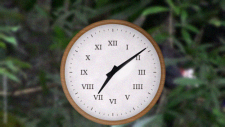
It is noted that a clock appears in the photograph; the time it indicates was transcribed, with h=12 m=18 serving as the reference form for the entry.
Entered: h=7 m=9
